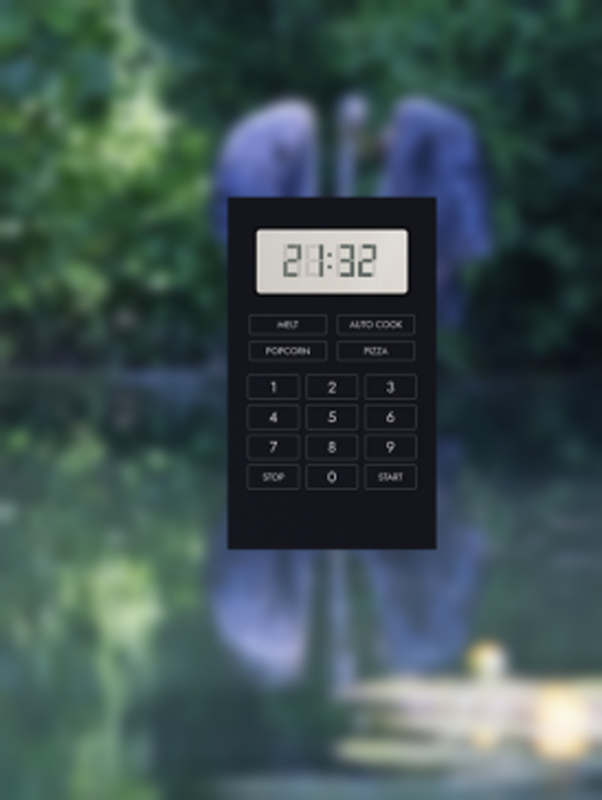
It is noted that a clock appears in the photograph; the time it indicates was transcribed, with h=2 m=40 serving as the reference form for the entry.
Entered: h=21 m=32
